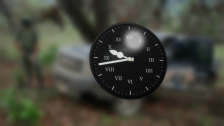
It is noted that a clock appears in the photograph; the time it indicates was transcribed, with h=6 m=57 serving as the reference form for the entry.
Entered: h=9 m=43
